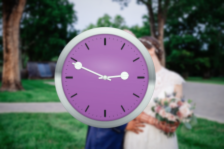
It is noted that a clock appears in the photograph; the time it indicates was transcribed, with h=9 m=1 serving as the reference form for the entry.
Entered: h=2 m=49
